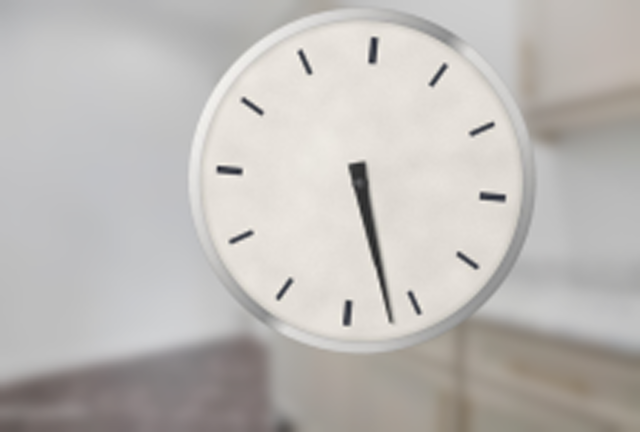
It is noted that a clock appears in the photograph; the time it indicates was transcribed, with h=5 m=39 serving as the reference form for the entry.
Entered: h=5 m=27
